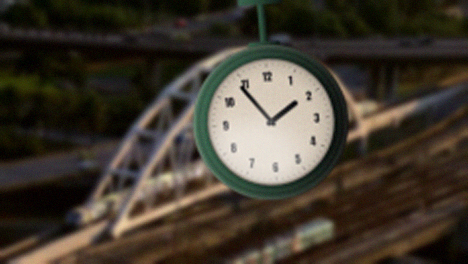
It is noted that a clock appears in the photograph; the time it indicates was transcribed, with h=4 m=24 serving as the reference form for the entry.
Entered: h=1 m=54
